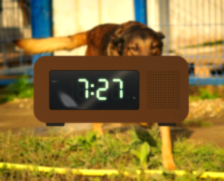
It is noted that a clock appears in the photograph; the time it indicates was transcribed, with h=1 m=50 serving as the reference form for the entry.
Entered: h=7 m=27
